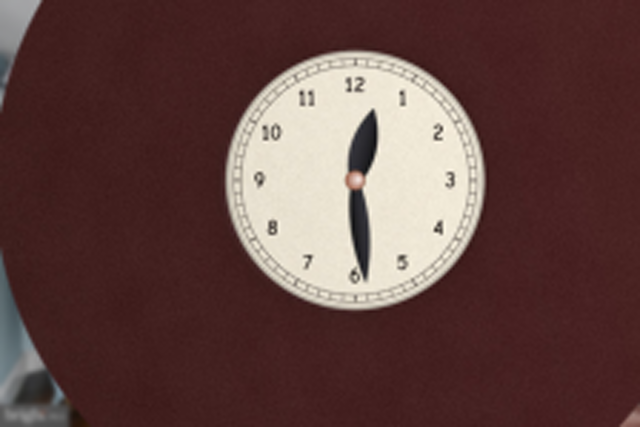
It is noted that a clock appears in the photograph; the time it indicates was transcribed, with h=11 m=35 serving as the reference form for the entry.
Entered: h=12 m=29
